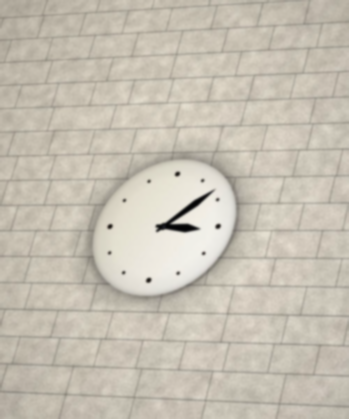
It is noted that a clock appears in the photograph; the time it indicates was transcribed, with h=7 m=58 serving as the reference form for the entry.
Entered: h=3 m=8
